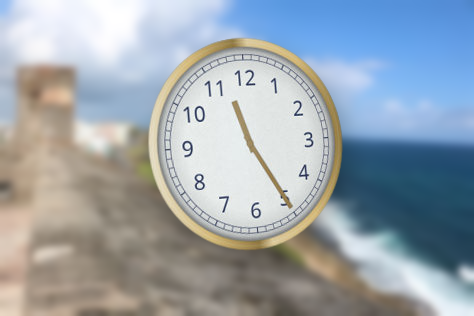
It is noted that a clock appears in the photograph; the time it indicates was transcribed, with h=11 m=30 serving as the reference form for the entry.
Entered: h=11 m=25
